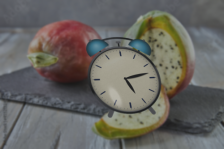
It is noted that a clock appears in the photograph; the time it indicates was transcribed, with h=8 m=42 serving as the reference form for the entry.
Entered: h=5 m=13
